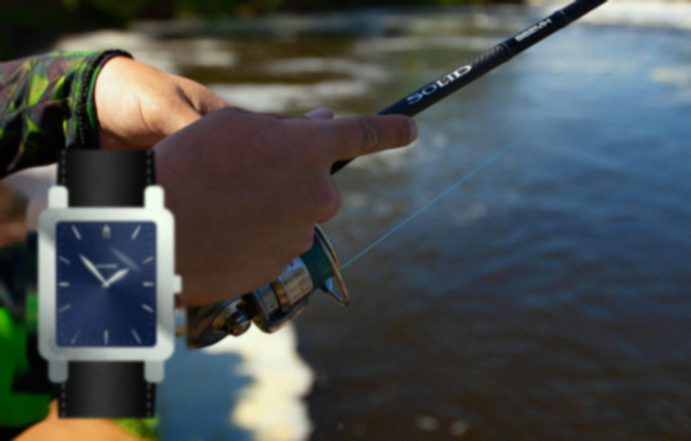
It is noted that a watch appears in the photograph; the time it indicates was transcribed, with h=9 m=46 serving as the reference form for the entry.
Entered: h=1 m=53
